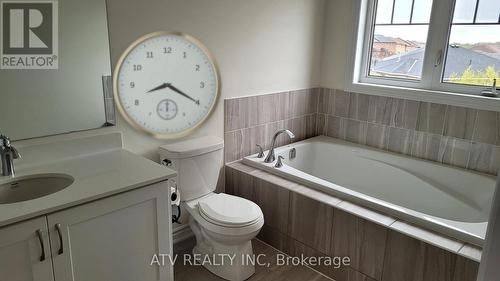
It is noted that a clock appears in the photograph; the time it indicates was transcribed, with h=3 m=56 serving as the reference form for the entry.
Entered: h=8 m=20
